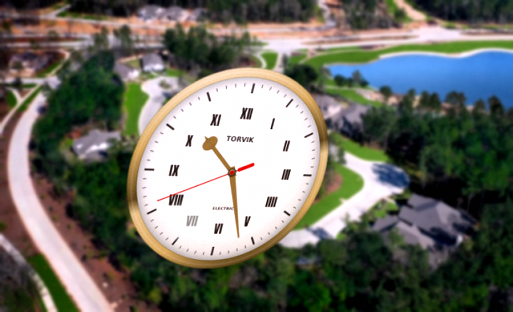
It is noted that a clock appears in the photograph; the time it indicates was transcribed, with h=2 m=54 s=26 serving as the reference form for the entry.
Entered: h=10 m=26 s=41
